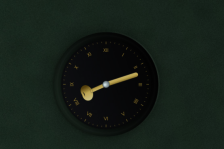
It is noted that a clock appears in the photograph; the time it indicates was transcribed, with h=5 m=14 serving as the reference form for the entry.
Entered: h=8 m=12
